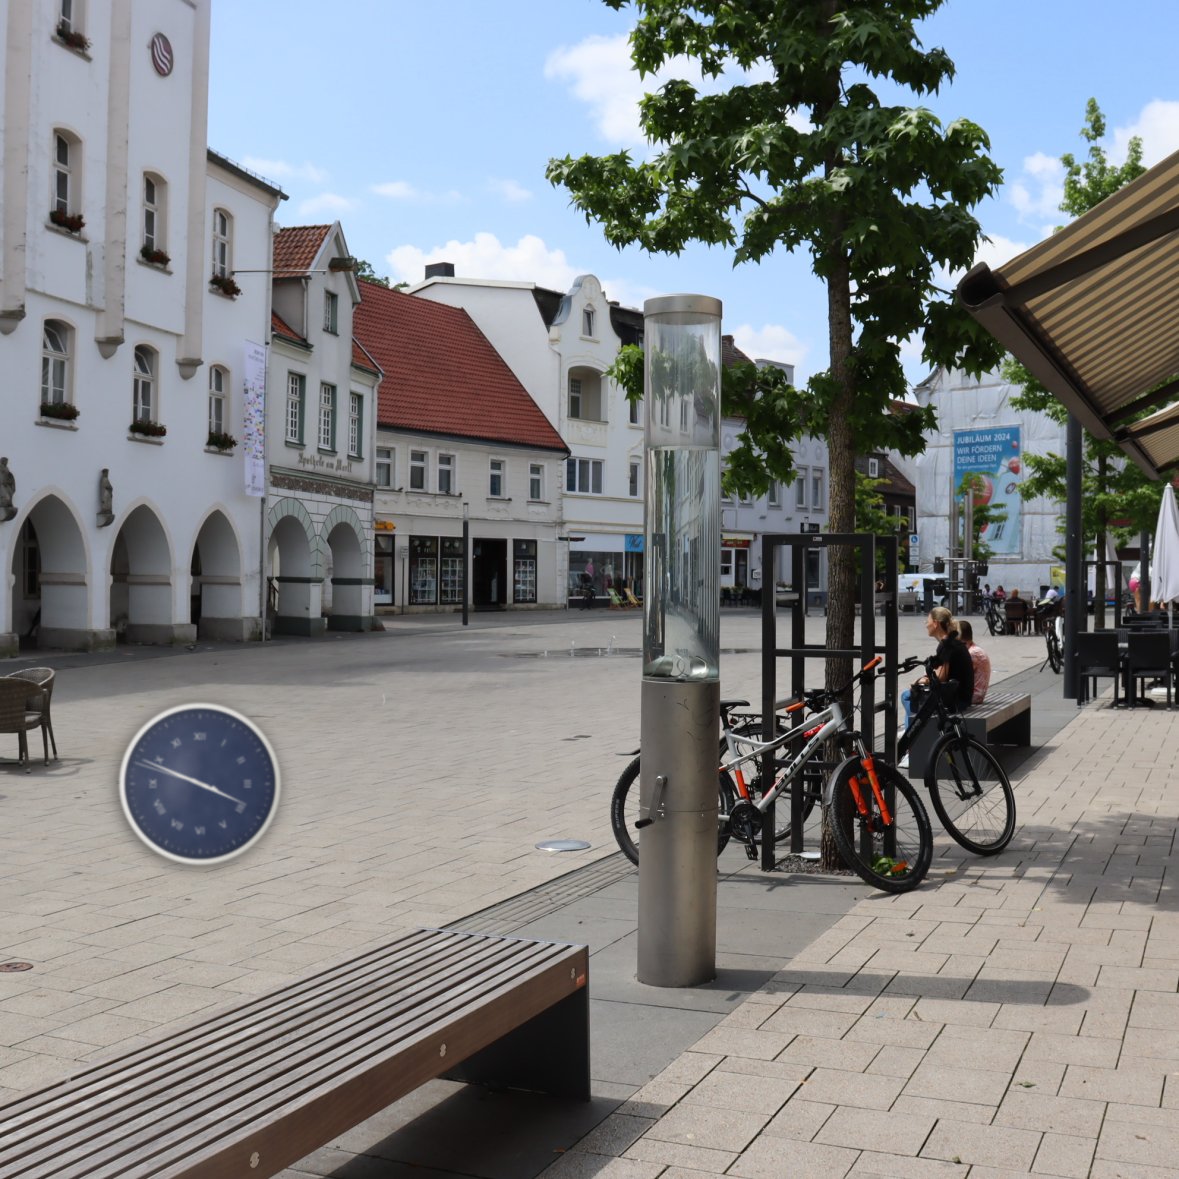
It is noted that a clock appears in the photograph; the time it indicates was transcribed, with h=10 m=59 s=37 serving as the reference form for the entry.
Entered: h=3 m=48 s=48
